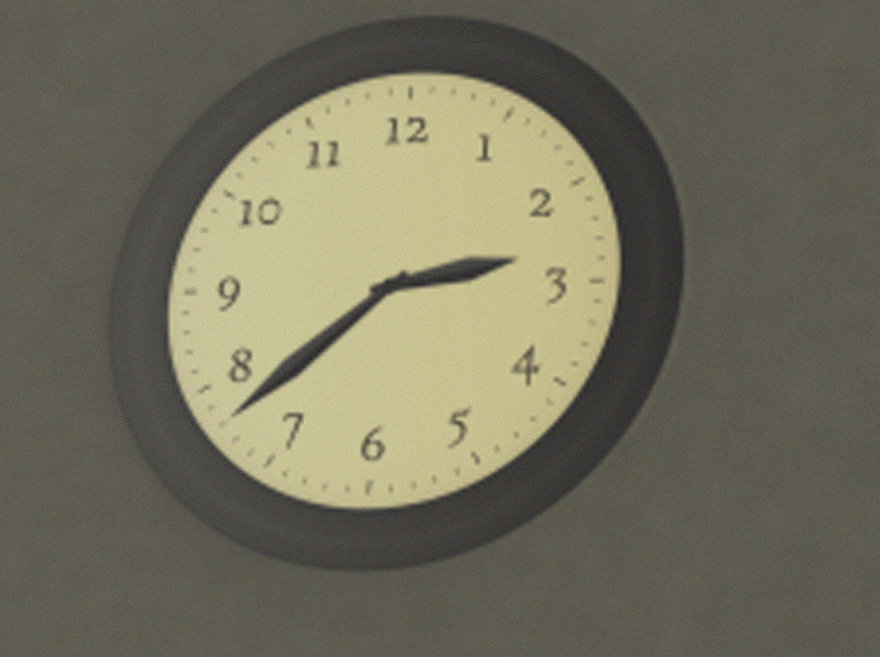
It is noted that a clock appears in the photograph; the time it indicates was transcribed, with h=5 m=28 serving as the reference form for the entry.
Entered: h=2 m=38
